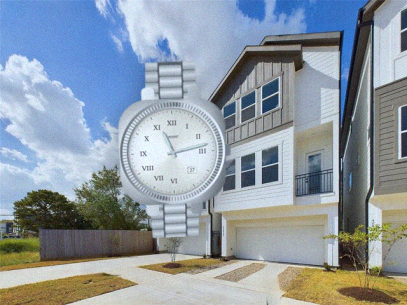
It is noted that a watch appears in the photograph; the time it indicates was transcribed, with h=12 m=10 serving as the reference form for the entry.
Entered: h=11 m=13
